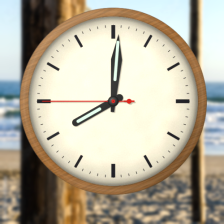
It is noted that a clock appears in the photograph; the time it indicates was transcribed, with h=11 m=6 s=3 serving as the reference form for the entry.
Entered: h=8 m=0 s=45
